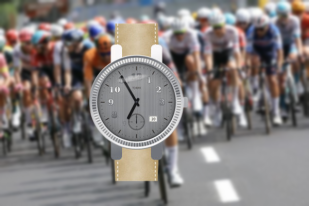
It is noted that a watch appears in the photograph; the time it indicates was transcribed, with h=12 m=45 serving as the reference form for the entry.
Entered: h=6 m=55
